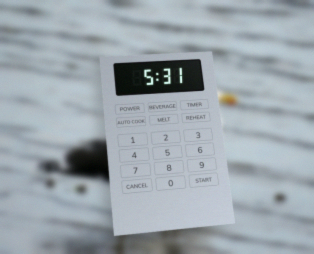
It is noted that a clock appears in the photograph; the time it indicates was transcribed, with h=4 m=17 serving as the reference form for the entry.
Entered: h=5 m=31
